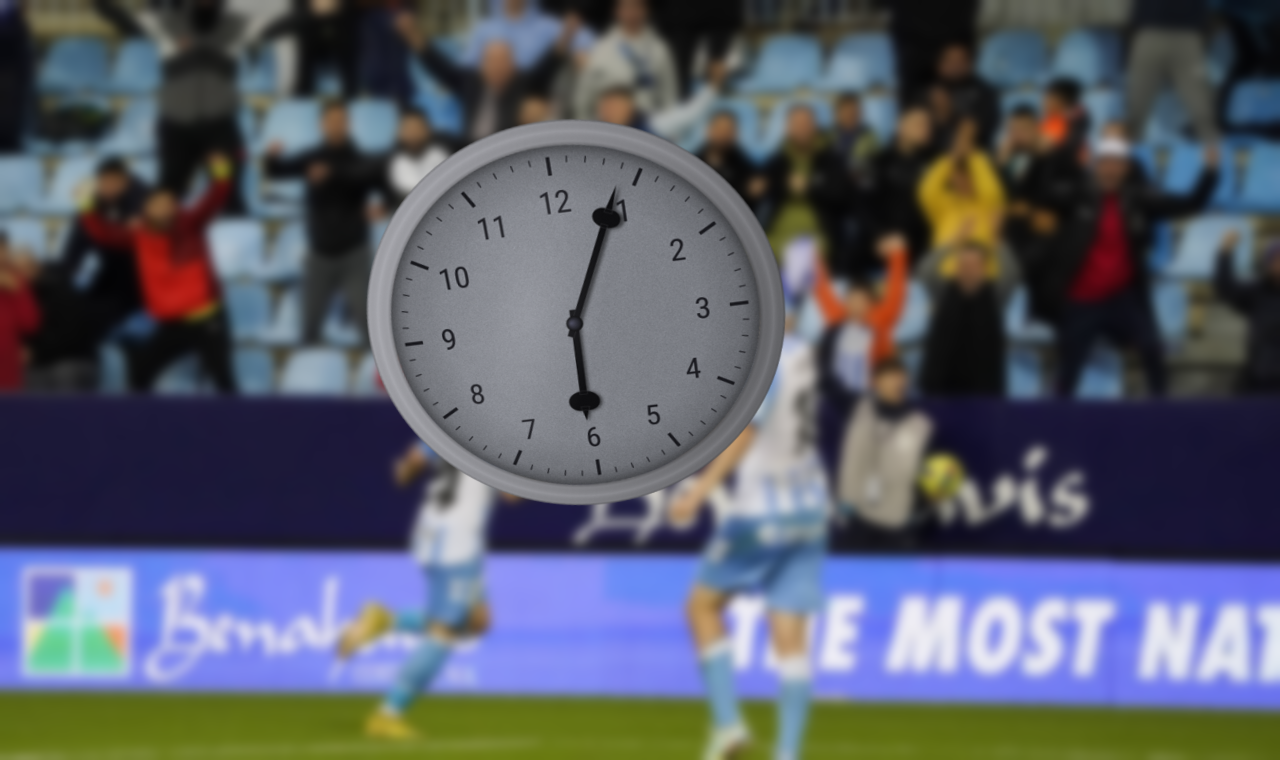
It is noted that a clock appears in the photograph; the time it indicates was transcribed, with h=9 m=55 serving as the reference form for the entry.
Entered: h=6 m=4
